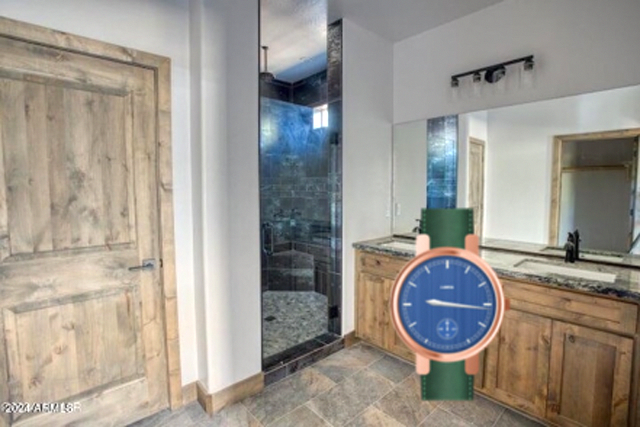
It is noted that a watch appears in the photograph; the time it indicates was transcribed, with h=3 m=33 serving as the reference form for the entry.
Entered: h=9 m=16
